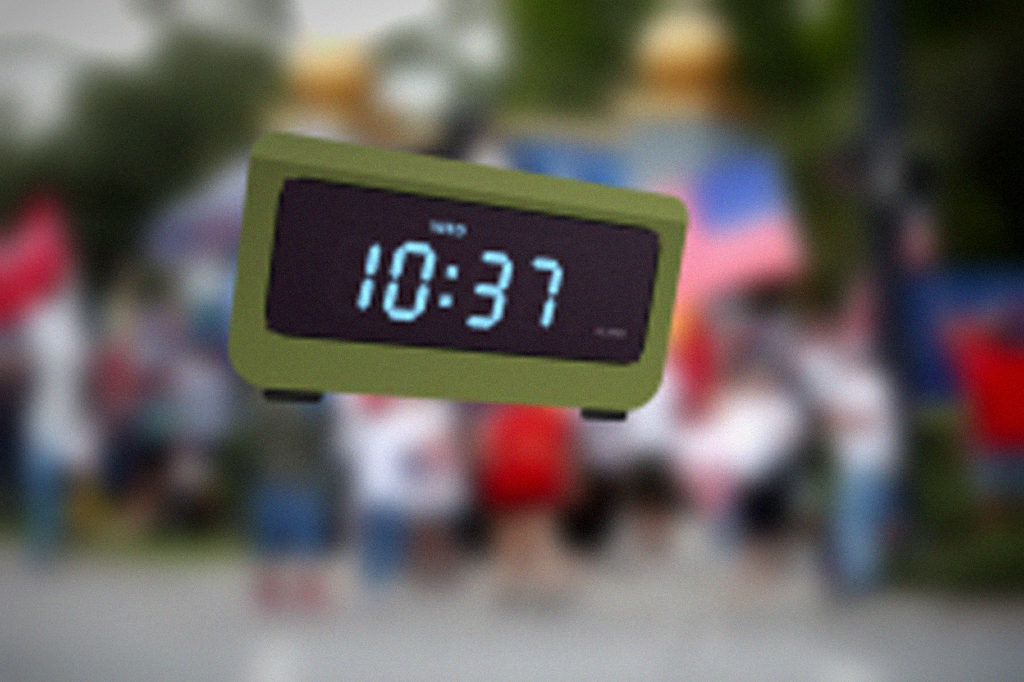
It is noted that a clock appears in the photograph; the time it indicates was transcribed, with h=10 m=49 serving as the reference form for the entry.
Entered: h=10 m=37
